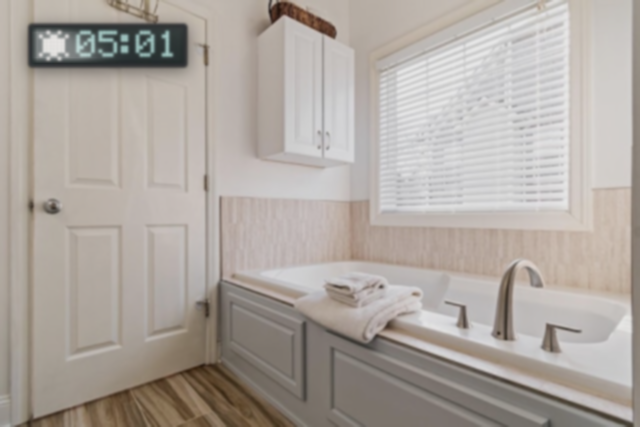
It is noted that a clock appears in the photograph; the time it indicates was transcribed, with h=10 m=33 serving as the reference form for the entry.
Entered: h=5 m=1
